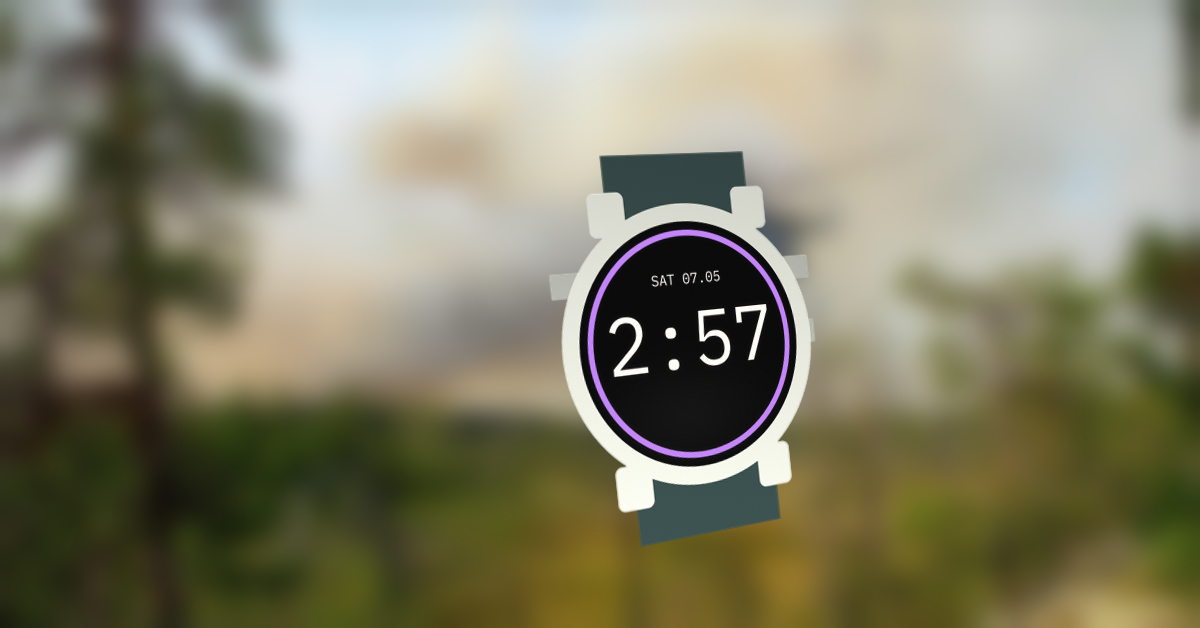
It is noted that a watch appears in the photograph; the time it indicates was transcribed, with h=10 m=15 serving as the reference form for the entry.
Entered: h=2 m=57
